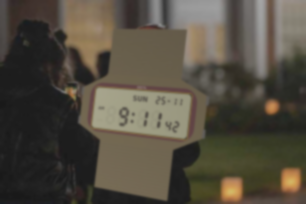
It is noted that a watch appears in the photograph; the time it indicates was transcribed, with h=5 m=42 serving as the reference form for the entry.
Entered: h=9 m=11
